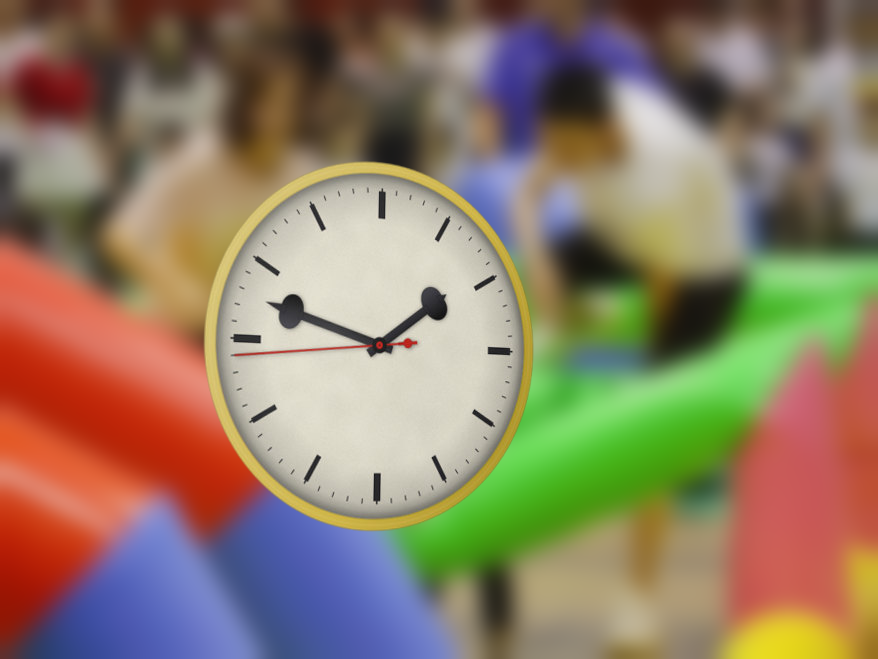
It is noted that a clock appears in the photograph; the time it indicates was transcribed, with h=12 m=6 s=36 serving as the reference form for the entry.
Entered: h=1 m=47 s=44
